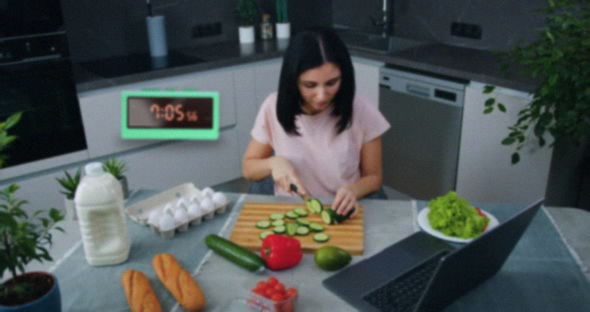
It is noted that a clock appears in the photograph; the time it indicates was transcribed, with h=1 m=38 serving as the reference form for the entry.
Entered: h=7 m=5
